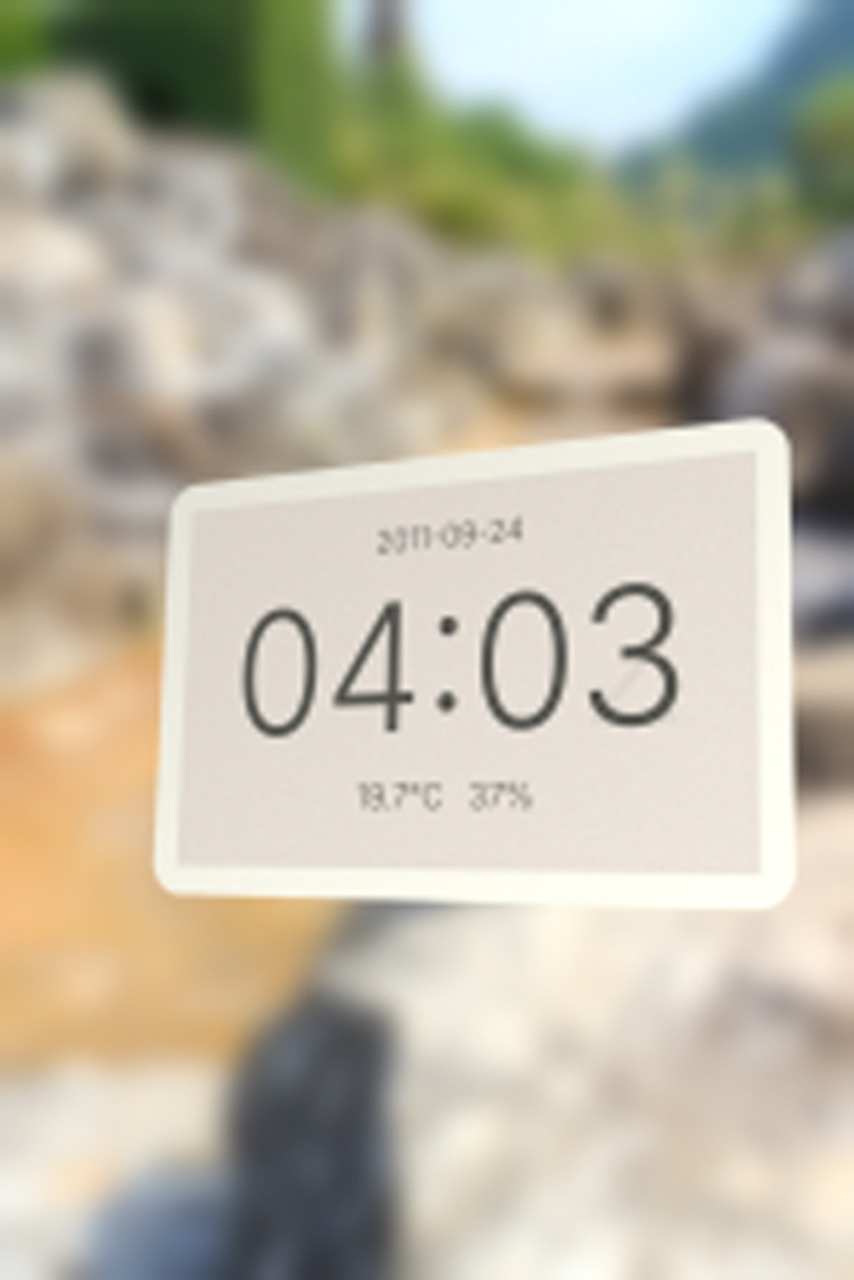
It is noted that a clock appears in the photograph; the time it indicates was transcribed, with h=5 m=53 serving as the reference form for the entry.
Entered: h=4 m=3
